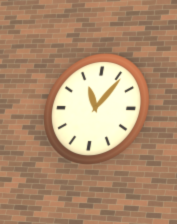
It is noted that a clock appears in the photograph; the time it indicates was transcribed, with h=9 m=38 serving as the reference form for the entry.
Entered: h=11 m=6
